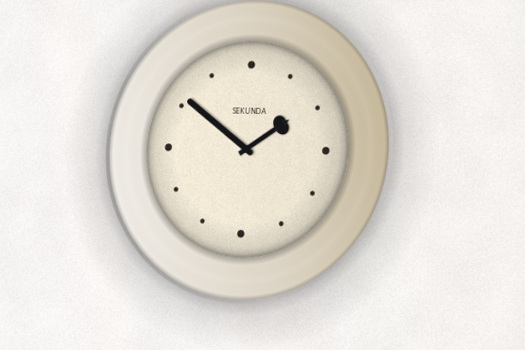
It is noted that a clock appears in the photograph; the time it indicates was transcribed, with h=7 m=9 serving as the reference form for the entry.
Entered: h=1 m=51
